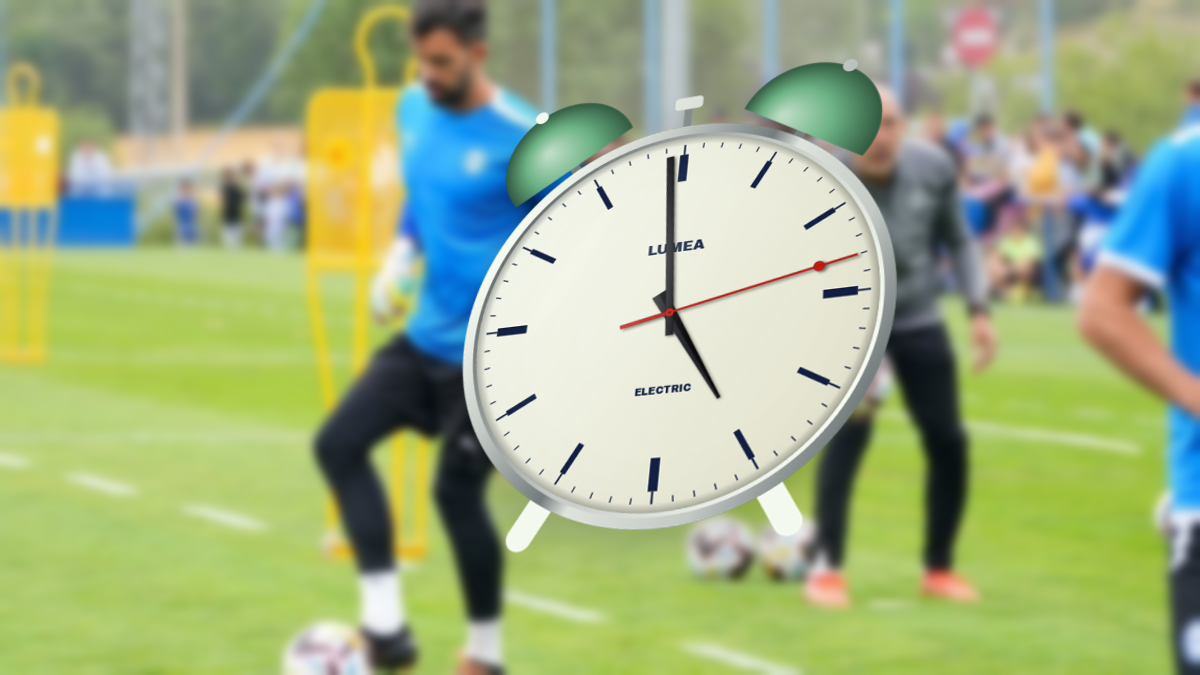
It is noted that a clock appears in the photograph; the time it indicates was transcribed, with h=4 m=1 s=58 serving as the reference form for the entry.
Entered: h=4 m=59 s=13
